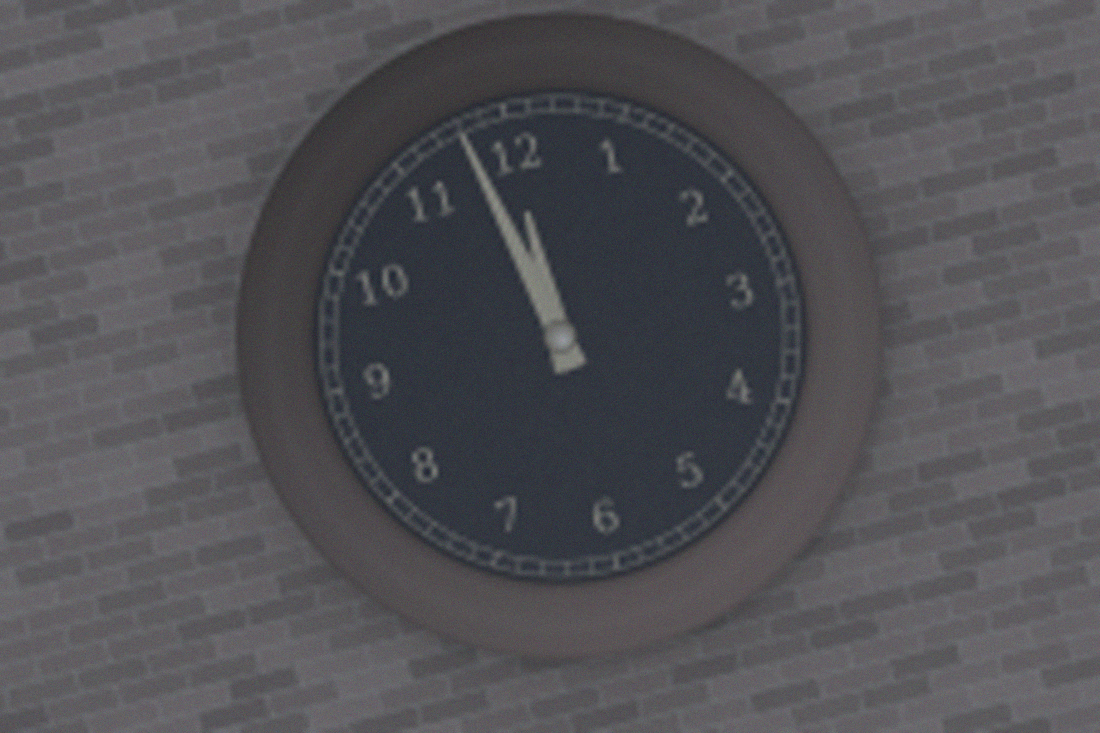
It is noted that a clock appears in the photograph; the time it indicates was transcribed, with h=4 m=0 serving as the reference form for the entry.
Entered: h=11 m=58
